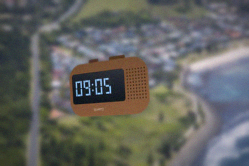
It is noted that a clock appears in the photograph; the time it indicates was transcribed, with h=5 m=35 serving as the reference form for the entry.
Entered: h=9 m=5
